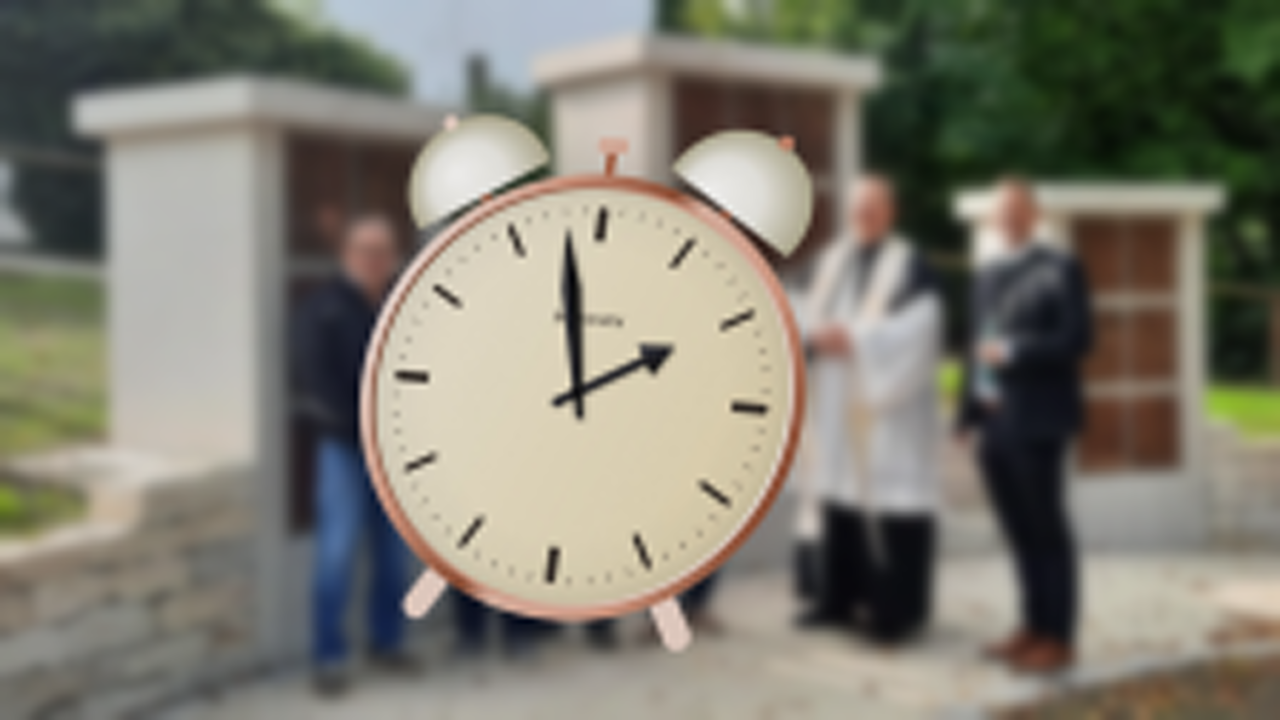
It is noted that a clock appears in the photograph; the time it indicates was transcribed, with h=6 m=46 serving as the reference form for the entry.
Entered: h=1 m=58
